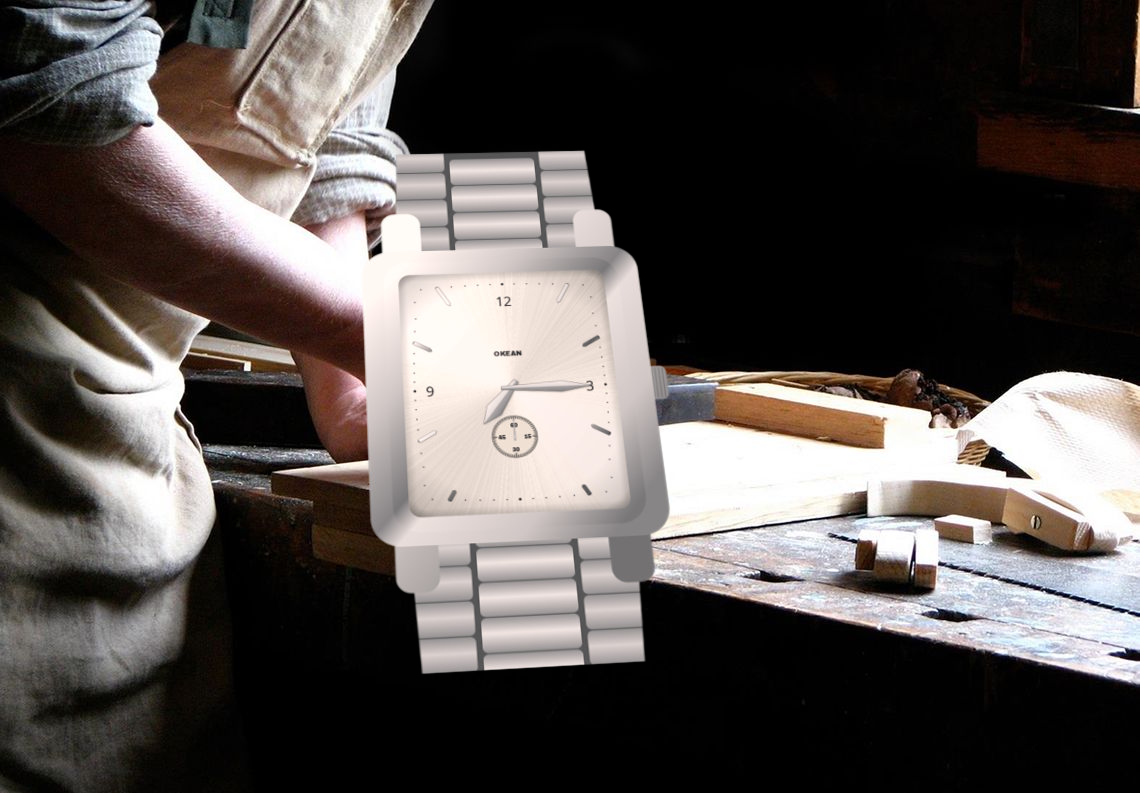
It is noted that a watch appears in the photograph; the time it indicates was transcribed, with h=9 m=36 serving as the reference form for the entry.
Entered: h=7 m=15
